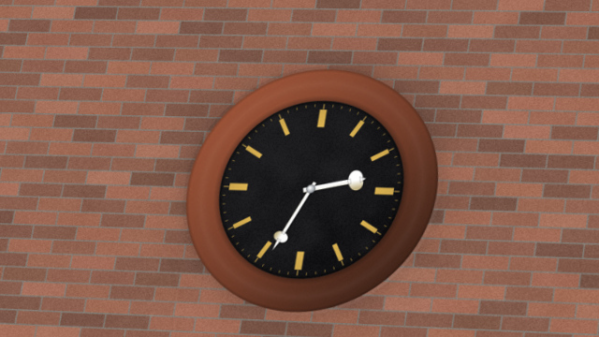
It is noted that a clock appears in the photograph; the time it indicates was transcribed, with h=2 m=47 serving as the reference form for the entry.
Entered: h=2 m=34
